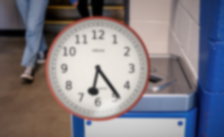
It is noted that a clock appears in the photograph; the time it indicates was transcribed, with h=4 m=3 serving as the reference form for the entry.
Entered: h=6 m=24
